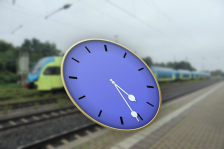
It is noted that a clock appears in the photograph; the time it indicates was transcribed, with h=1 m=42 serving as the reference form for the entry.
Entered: h=4 m=26
